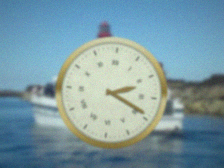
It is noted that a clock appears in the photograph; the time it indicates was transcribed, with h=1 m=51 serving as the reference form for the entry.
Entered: h=2 m=19
